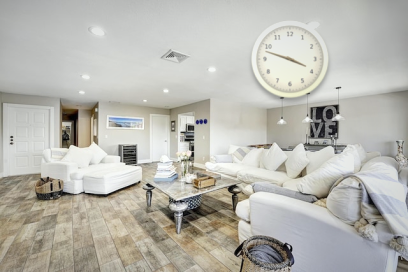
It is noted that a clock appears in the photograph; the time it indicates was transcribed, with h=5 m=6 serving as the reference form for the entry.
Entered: h=3 m=48
